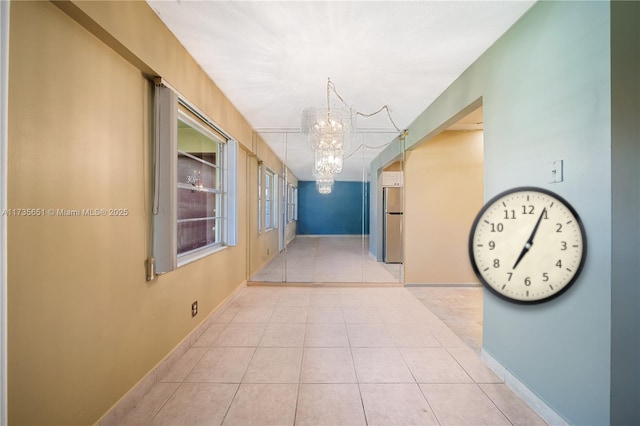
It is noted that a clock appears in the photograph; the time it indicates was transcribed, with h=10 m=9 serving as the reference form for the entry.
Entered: h=7 m=4
